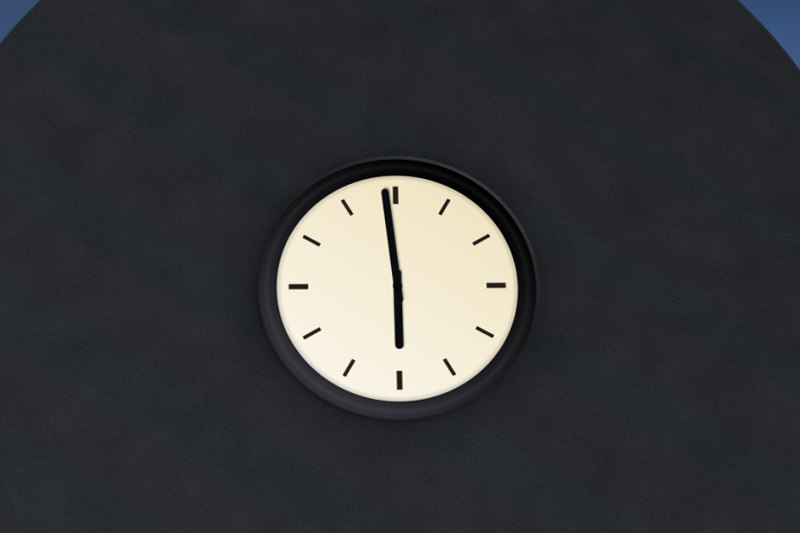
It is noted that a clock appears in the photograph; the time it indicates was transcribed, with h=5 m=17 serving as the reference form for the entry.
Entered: h=5 m=59
